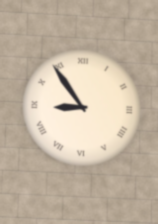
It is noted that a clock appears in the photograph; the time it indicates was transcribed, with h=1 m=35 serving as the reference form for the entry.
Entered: h=8 m=54
